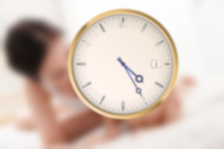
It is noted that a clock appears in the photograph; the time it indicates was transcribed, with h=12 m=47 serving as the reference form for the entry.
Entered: h=4 m=25
